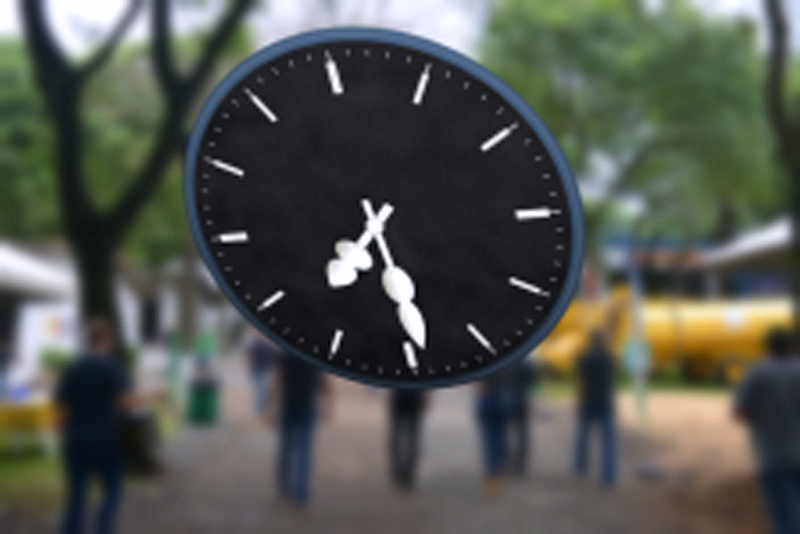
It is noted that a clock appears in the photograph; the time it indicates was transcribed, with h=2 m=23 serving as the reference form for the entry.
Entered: h=7 m=29
